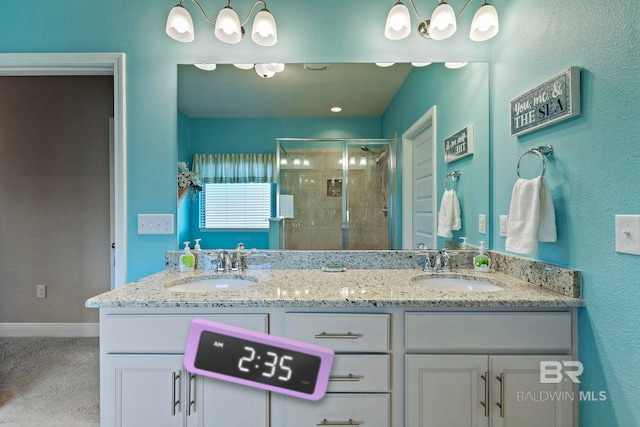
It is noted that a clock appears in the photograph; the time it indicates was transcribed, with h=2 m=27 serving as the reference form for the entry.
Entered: h=2 m=35
